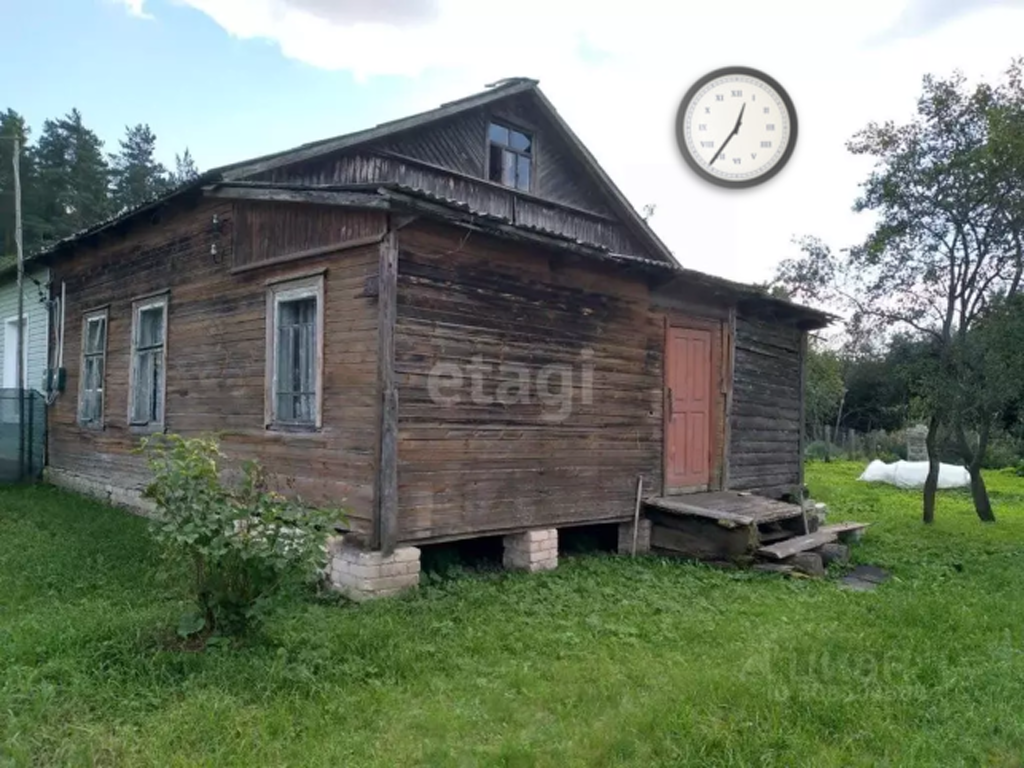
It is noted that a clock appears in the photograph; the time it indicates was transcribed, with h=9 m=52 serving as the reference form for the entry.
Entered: h=12 m=36
